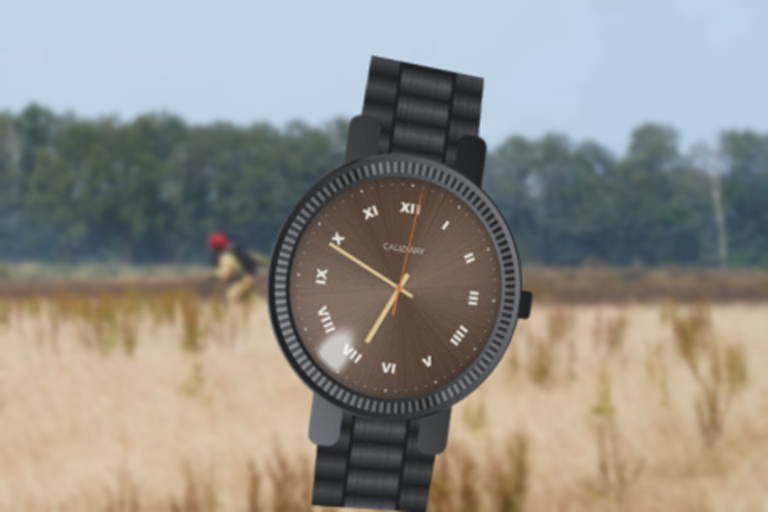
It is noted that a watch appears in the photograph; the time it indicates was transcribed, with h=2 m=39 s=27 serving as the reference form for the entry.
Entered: h=6 m=49 s=1
